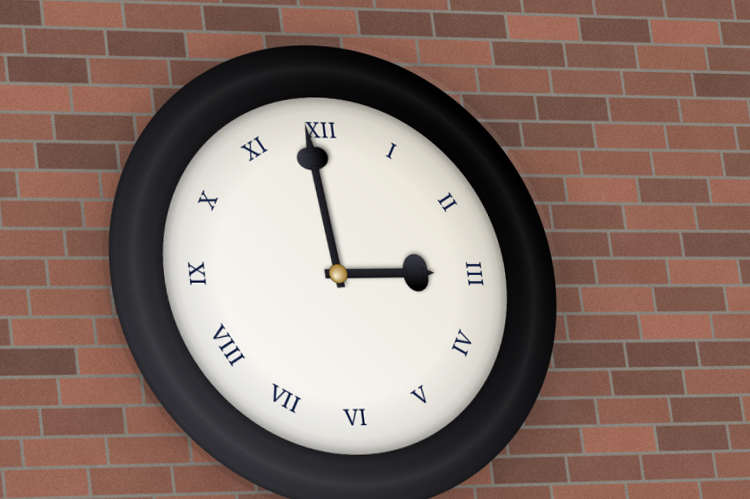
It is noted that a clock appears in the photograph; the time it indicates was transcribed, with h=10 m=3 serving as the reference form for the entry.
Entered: h=2 m=59
